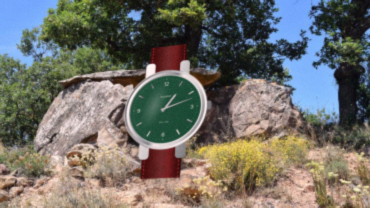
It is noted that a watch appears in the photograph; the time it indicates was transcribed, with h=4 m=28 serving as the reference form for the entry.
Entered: h=1 m=12
